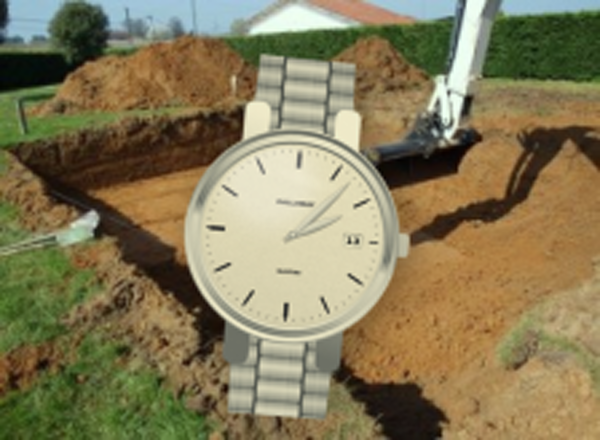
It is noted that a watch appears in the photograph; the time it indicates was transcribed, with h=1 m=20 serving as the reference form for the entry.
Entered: h=2 m=7
